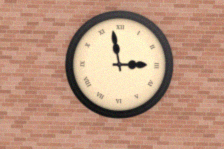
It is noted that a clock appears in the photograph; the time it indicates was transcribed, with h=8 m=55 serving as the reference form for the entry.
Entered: h=2 m=58
